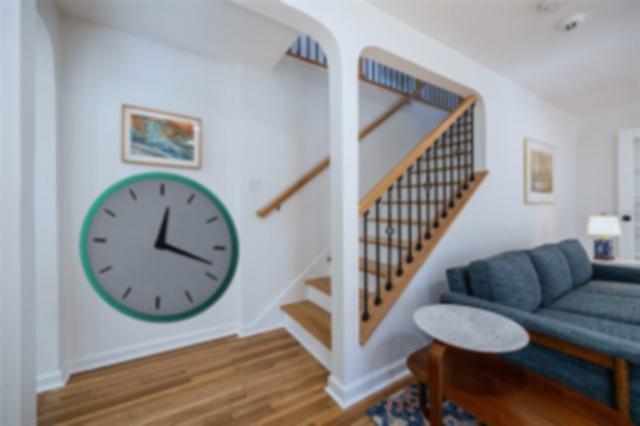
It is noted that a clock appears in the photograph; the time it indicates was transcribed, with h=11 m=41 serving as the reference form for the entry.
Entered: h=12 m=18
